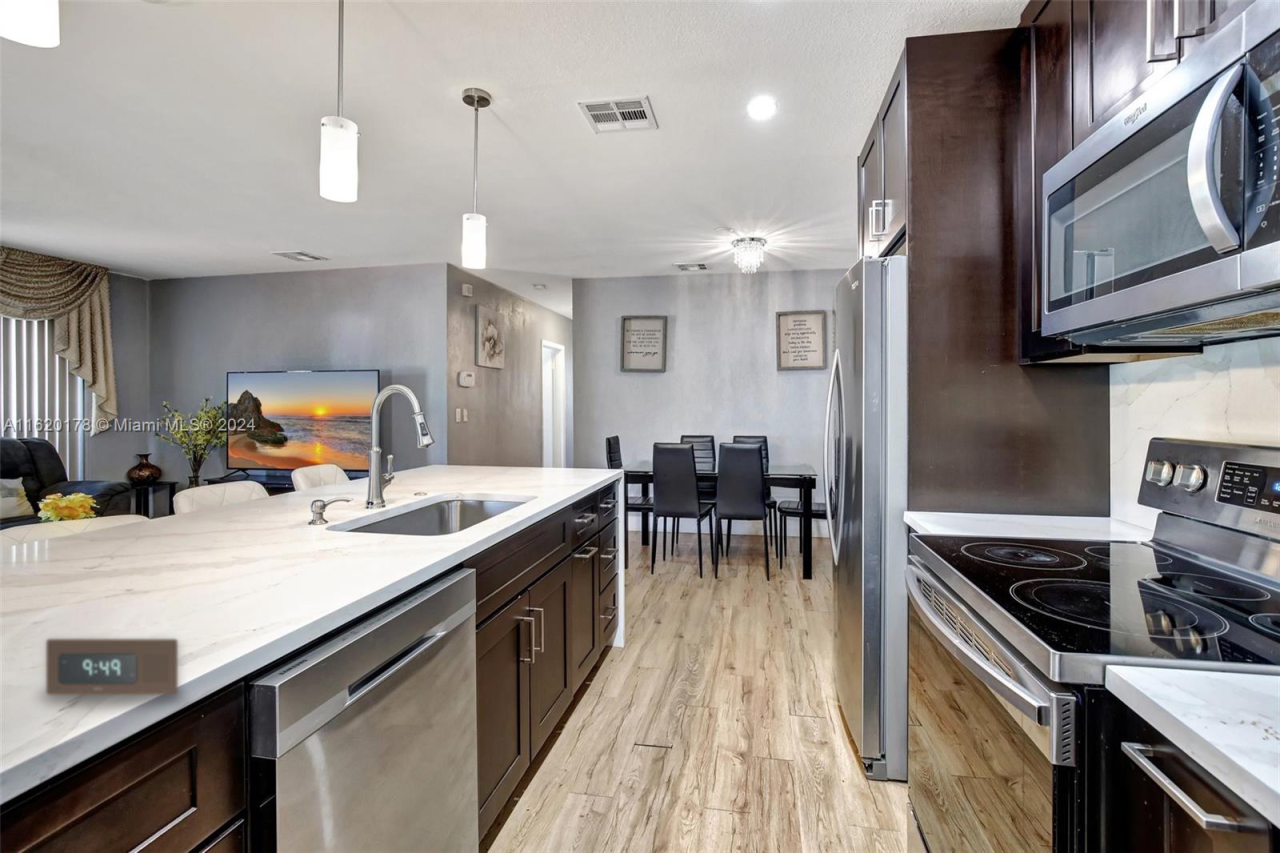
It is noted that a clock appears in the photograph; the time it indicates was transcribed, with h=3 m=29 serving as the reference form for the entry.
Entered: h=9 m=49
